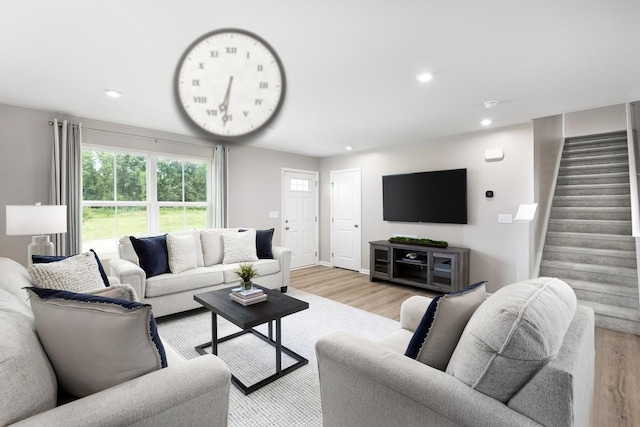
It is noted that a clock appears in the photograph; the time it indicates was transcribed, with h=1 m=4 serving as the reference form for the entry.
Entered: h=6 m=31
